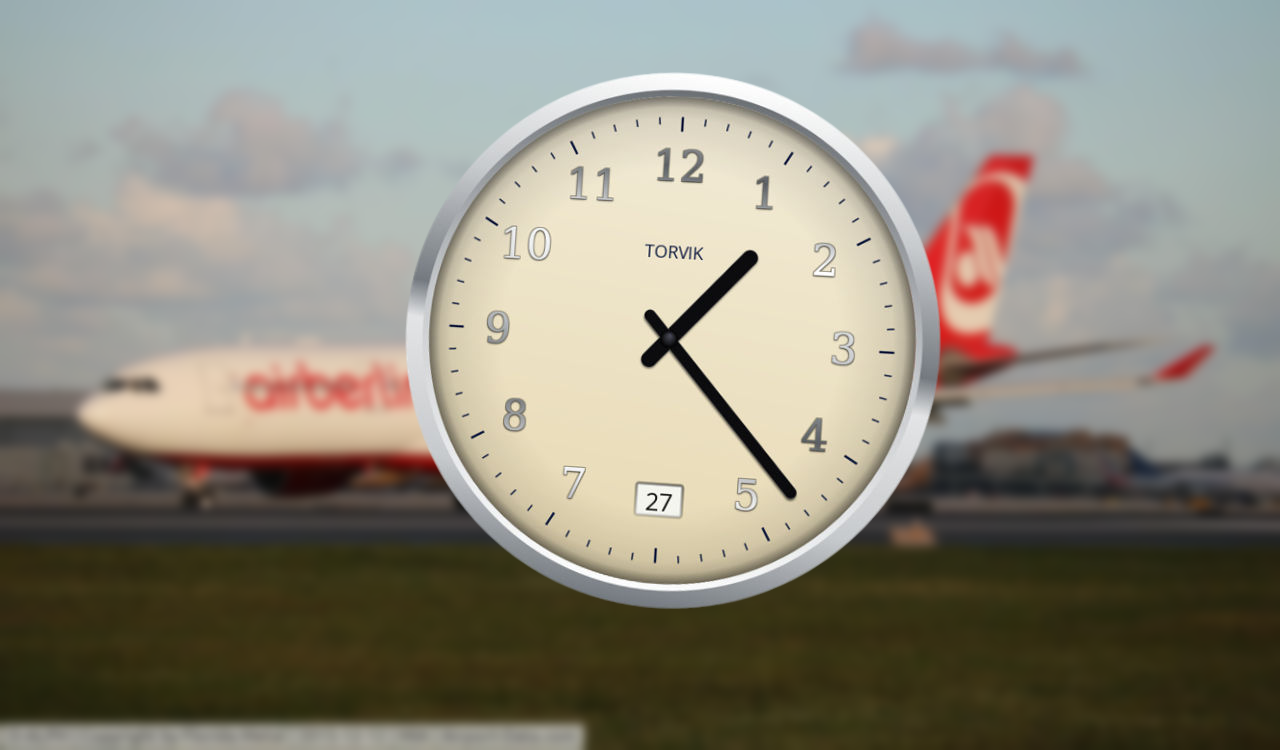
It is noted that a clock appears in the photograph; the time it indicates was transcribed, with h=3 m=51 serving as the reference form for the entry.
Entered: h=1 m=23
